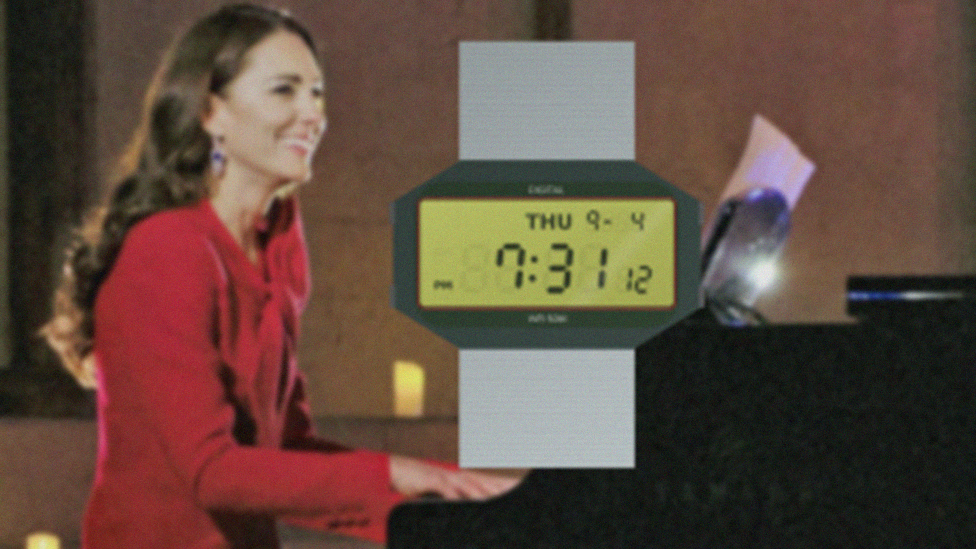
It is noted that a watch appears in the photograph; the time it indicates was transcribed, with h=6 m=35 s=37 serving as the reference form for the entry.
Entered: h=7 m=31 s=12
